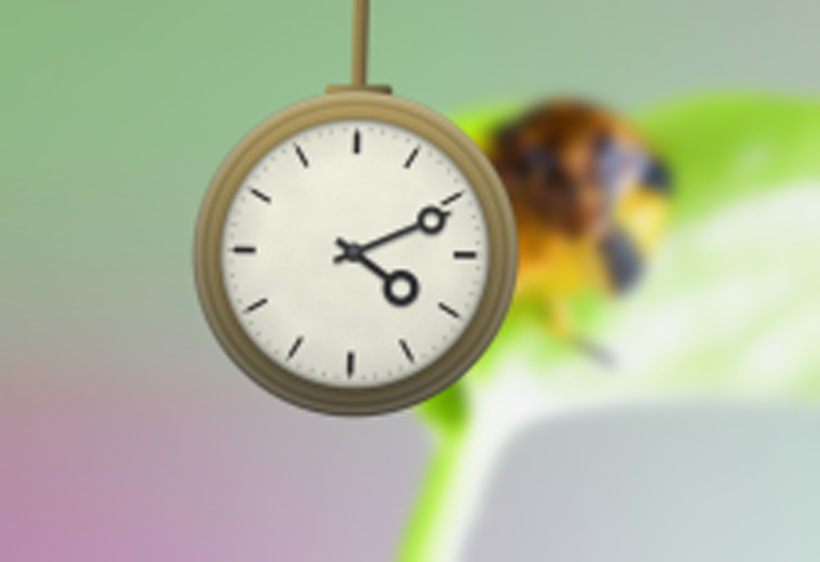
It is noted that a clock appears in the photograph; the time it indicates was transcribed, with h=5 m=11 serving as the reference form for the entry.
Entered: h=4 m=11
